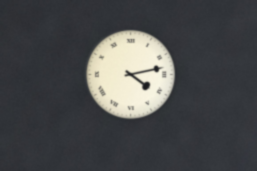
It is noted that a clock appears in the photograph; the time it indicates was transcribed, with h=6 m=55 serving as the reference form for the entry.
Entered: h=4 m=13
